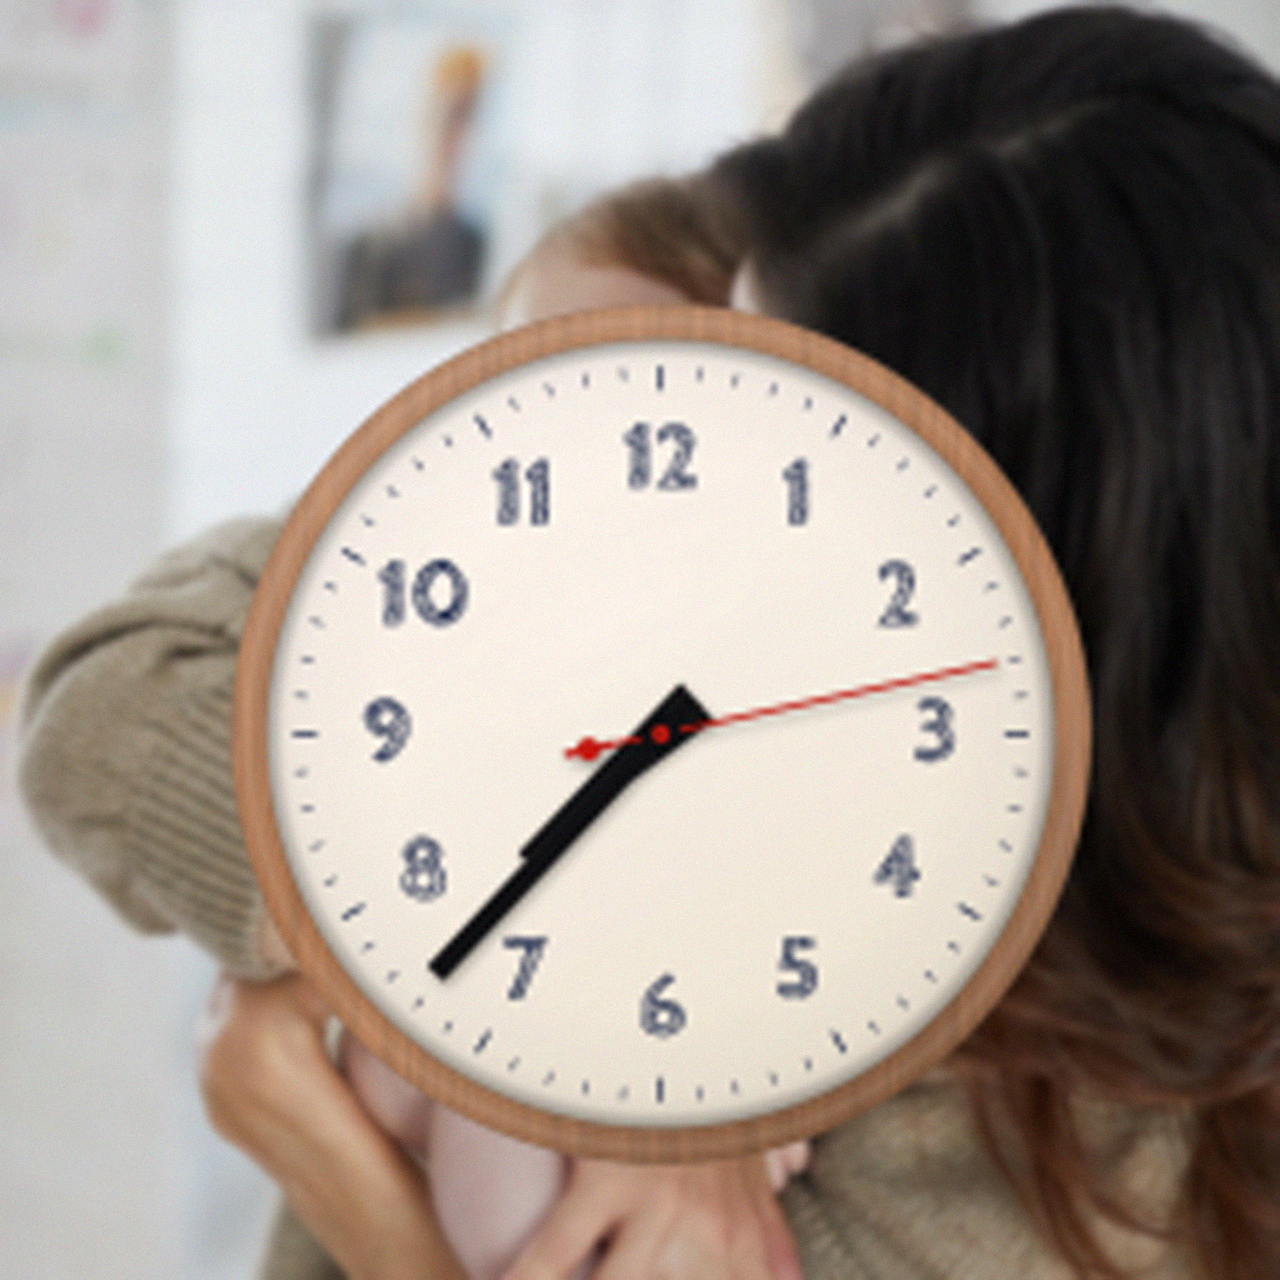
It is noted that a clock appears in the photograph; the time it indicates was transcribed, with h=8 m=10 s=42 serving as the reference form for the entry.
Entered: h=7 m=37 s=13
